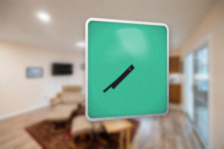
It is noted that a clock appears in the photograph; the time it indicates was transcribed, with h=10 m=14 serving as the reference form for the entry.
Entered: h=7 m=39
